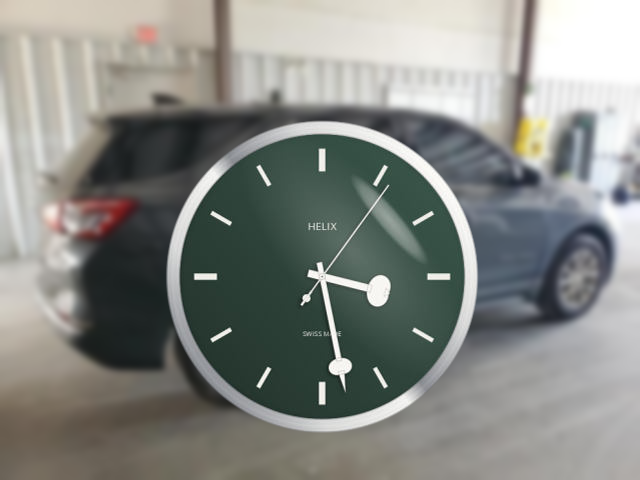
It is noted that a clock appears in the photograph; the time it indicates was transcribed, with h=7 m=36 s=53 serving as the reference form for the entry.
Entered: h=3 m=28 s=6
